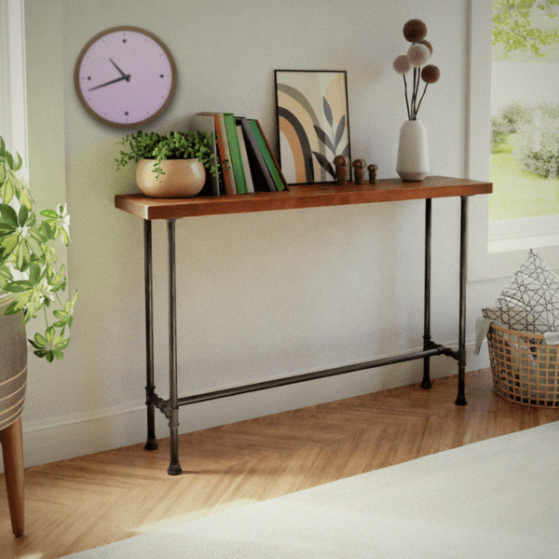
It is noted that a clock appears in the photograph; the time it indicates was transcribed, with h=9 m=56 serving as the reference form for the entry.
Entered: h=10 m=42
